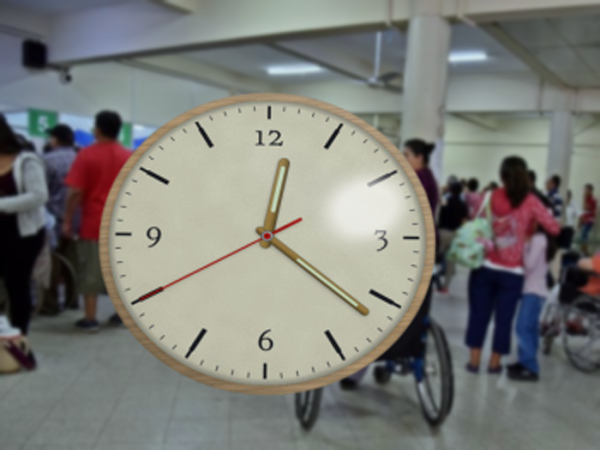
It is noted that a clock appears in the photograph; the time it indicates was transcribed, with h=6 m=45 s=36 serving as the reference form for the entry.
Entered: h=12 m=21 s=40
